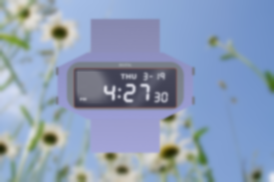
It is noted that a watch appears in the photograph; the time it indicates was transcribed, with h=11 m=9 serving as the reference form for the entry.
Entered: h=4 m=27
